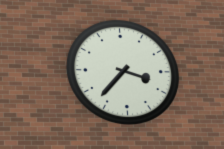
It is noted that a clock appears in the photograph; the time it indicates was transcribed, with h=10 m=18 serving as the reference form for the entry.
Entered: h=3 m=37
